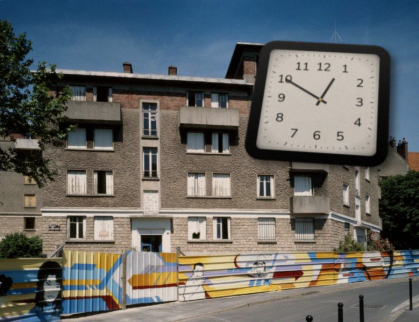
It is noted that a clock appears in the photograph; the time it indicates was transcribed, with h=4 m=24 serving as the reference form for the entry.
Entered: h=12 m=50
